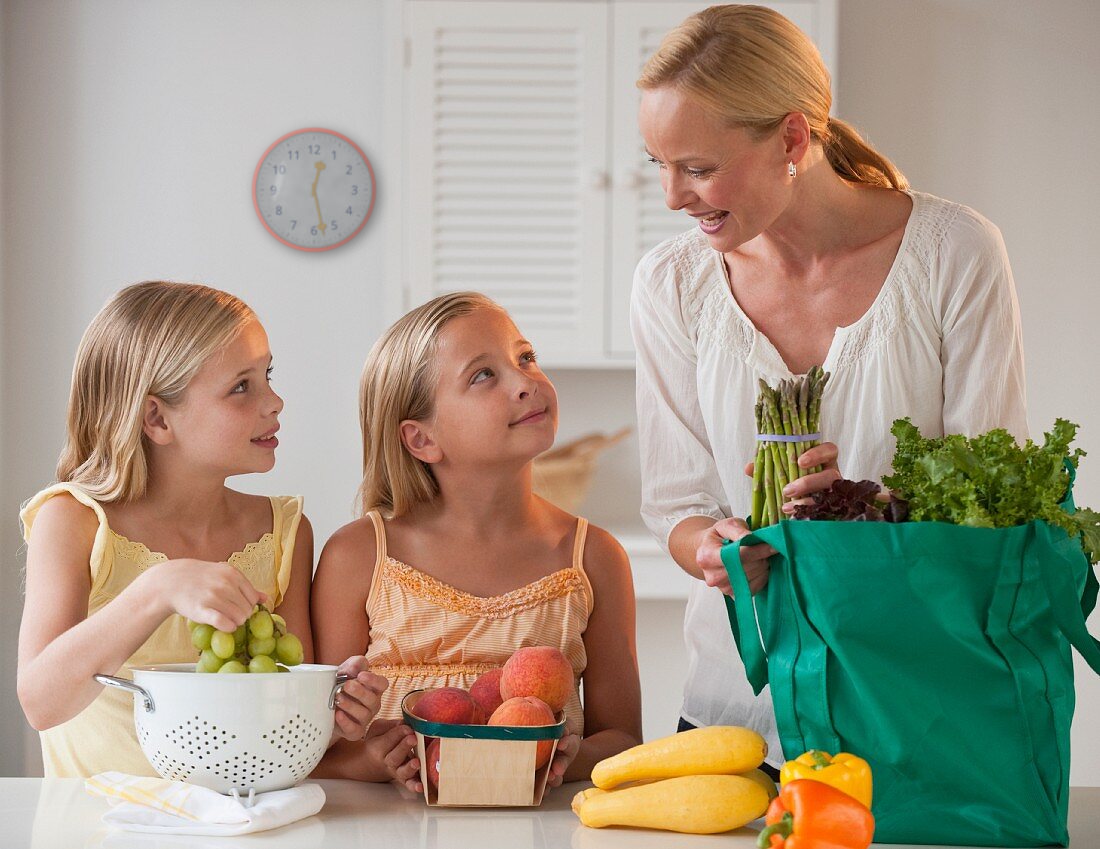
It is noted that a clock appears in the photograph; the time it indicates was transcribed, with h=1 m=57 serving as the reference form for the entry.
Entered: h=12 m=28
